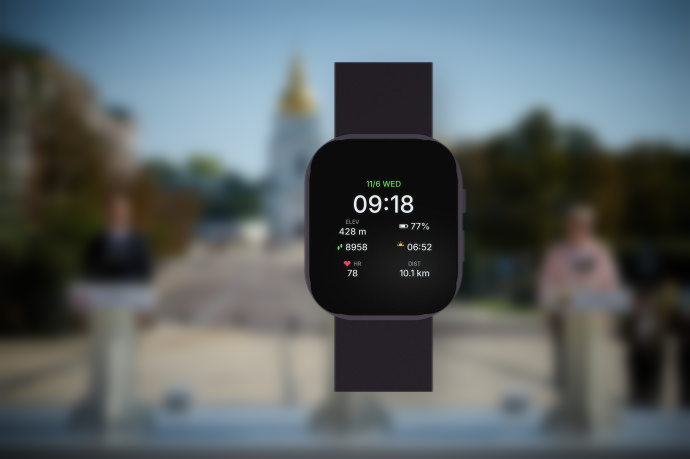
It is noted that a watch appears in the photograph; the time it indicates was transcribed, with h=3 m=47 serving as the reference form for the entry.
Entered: h=9 m=18
